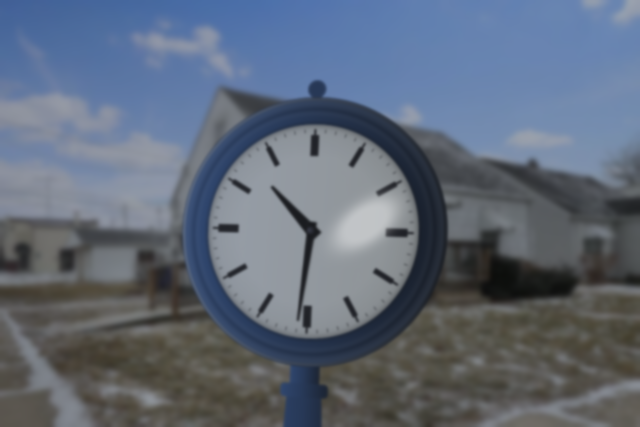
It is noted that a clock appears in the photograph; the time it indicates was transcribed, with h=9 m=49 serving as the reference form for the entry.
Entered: h=10 m=31
